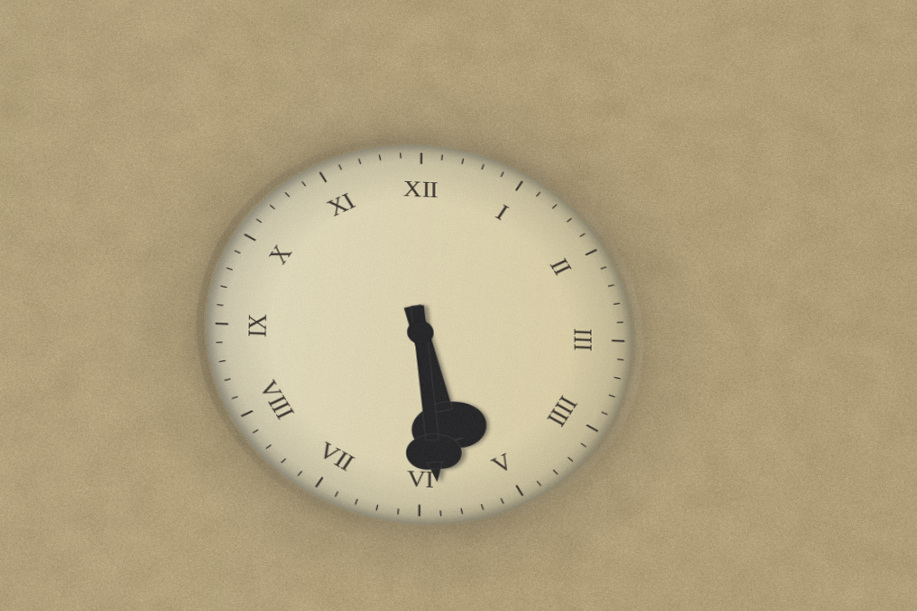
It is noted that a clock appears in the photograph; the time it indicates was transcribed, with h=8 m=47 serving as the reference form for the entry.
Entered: h=5 m=29
